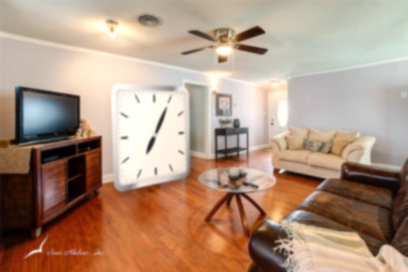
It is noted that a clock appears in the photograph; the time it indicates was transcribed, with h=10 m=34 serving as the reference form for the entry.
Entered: h=7 m=5
